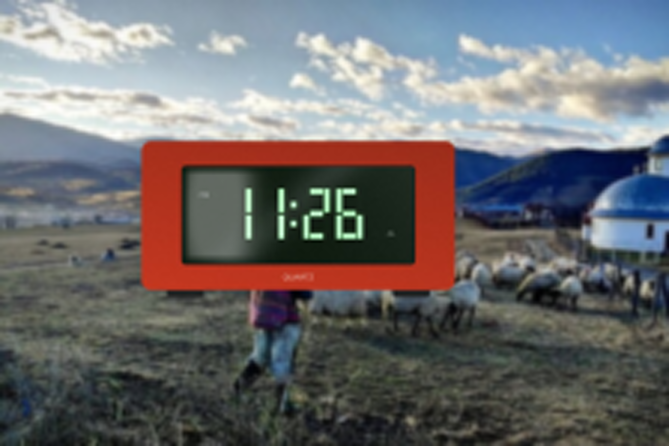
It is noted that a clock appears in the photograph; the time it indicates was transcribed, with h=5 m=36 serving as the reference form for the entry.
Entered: h=11 m=26
